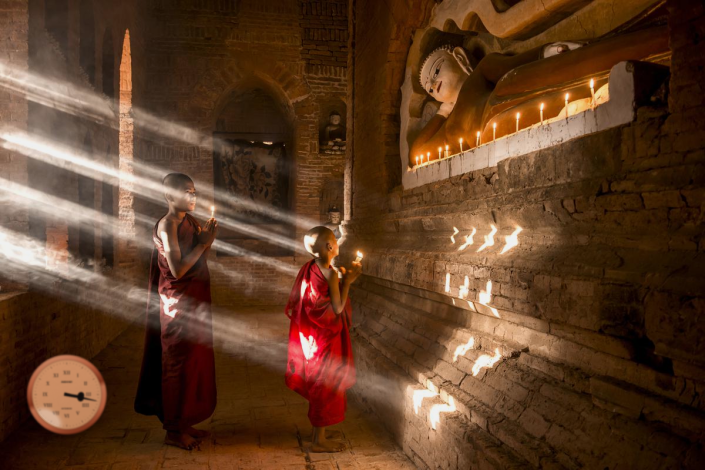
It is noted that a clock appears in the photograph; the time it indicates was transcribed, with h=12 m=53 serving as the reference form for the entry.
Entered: h=3 m=17
